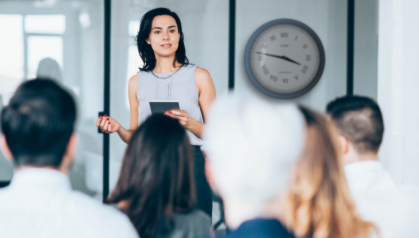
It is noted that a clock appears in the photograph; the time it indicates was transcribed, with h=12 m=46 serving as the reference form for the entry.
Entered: h=3 m=47
